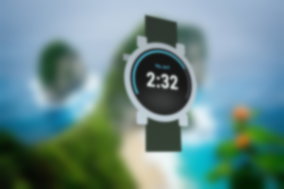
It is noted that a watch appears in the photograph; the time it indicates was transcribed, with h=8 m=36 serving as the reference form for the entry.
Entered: h=2 m=32
